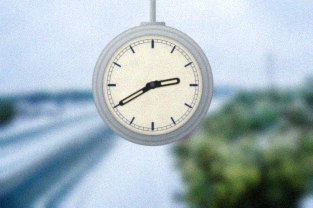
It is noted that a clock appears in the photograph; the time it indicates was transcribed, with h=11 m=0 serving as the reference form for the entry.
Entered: h=2 m=40
